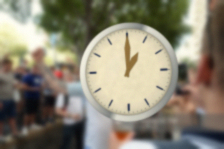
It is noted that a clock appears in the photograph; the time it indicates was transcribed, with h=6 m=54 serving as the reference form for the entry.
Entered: h=1 m=0
